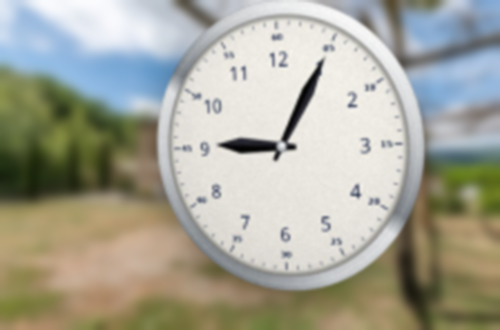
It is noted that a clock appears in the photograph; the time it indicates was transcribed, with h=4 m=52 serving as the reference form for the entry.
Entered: h=9 m=5
